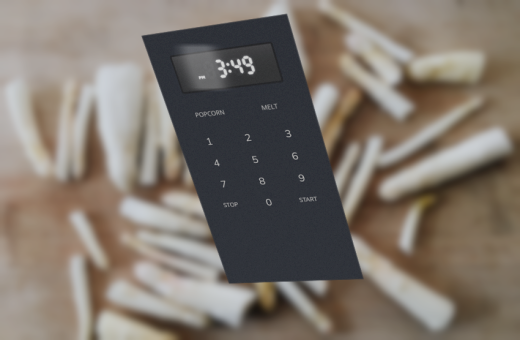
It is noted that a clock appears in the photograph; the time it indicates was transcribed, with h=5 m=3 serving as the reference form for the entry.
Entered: h=3 m=49
